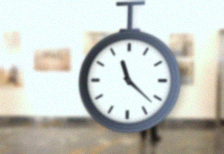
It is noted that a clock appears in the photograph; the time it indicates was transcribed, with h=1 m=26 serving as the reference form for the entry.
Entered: h=11 m=22
